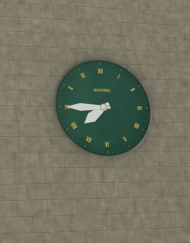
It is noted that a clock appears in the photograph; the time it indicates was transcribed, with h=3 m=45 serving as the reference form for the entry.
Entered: h=7 m=45
